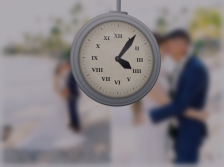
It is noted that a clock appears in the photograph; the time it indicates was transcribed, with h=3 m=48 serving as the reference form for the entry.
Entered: h=4 m=6
